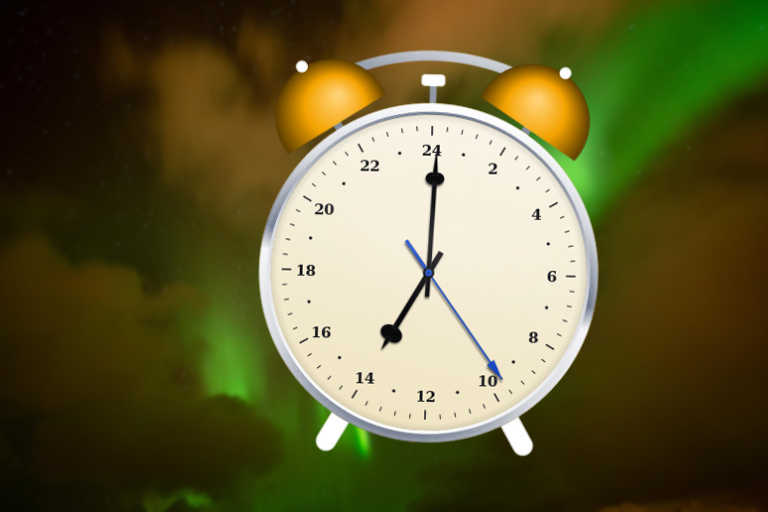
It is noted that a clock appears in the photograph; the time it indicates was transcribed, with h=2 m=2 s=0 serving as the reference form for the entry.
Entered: h=14 m=0 s=24
